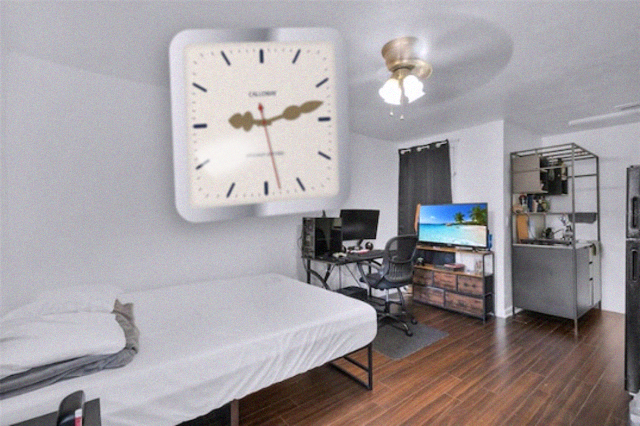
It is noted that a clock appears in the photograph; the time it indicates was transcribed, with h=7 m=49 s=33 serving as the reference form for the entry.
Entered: h=9 m=12 s=28
